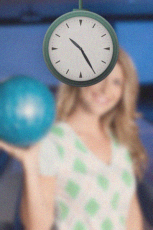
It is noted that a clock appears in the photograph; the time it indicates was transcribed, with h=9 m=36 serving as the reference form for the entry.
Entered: h=10 m=25
